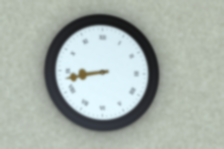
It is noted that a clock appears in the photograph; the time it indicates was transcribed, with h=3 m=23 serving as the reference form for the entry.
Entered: h=8 m=43
